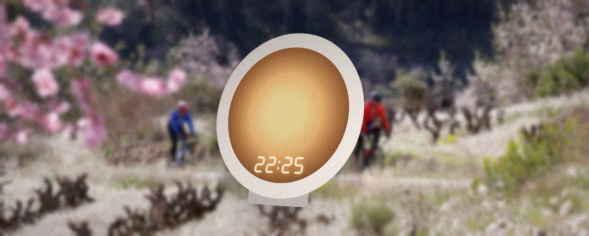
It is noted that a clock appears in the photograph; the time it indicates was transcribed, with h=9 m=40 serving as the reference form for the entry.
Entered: h=22 m=25
